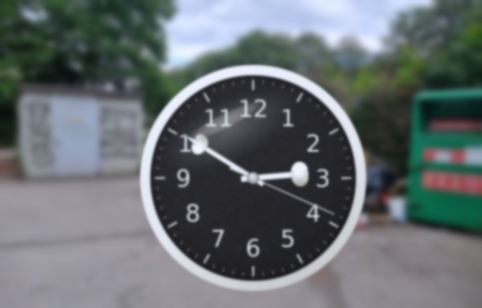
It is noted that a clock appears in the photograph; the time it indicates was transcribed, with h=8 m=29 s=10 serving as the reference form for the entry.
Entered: h=2 m=50 s=19
